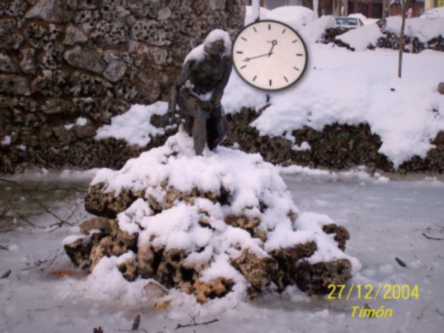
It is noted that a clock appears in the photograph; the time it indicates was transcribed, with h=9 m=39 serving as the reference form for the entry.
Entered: h=12 m=42
